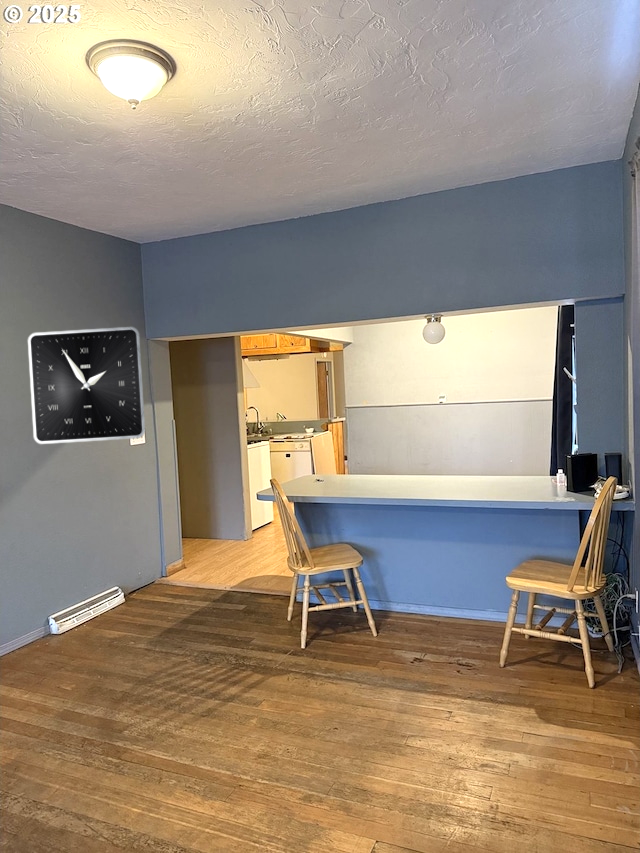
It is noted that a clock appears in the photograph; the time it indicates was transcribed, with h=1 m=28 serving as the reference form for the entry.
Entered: h=1 m=55
